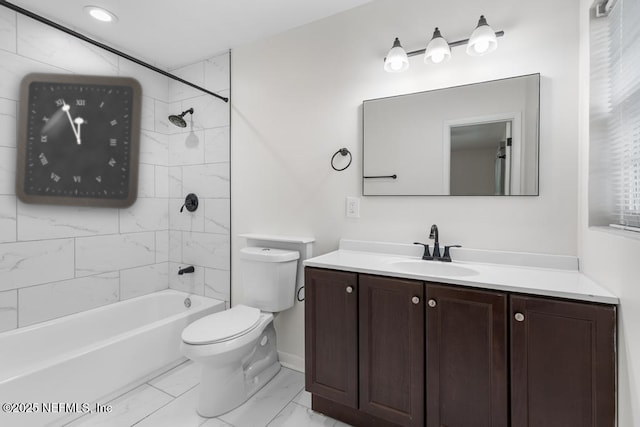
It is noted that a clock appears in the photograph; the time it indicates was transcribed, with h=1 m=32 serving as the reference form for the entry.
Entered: h=11 m=56
